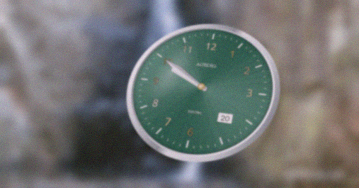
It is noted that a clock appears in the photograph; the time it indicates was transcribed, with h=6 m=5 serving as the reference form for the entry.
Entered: h=9 m=50
